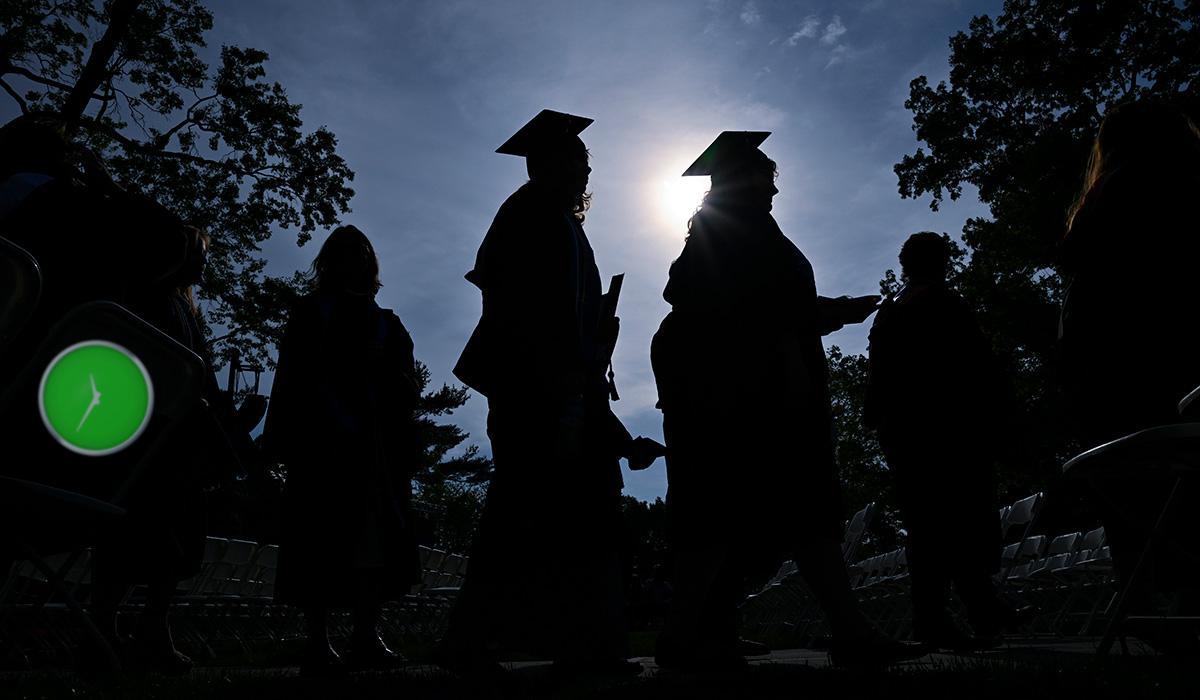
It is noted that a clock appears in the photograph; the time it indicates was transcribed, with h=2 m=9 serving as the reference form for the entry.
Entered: h=11 m=35
